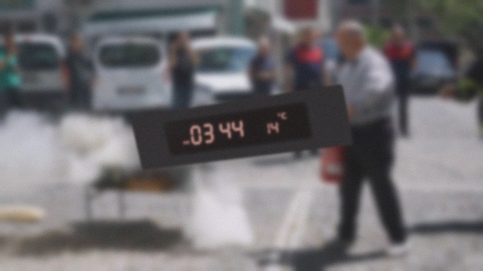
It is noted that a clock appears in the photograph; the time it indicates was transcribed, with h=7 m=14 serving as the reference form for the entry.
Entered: h=3 m=44
